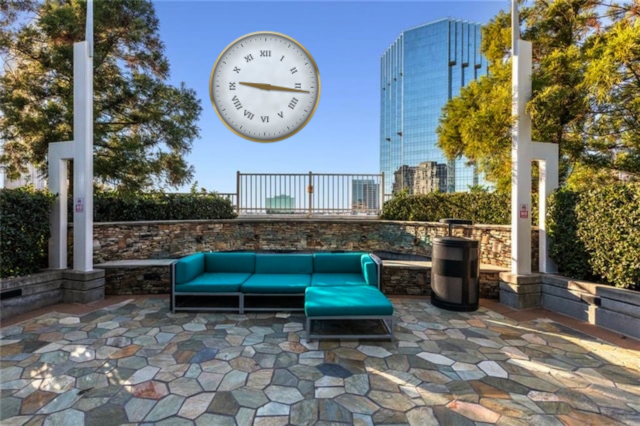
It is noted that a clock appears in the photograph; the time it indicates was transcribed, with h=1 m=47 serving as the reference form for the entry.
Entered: h=9 m=16
